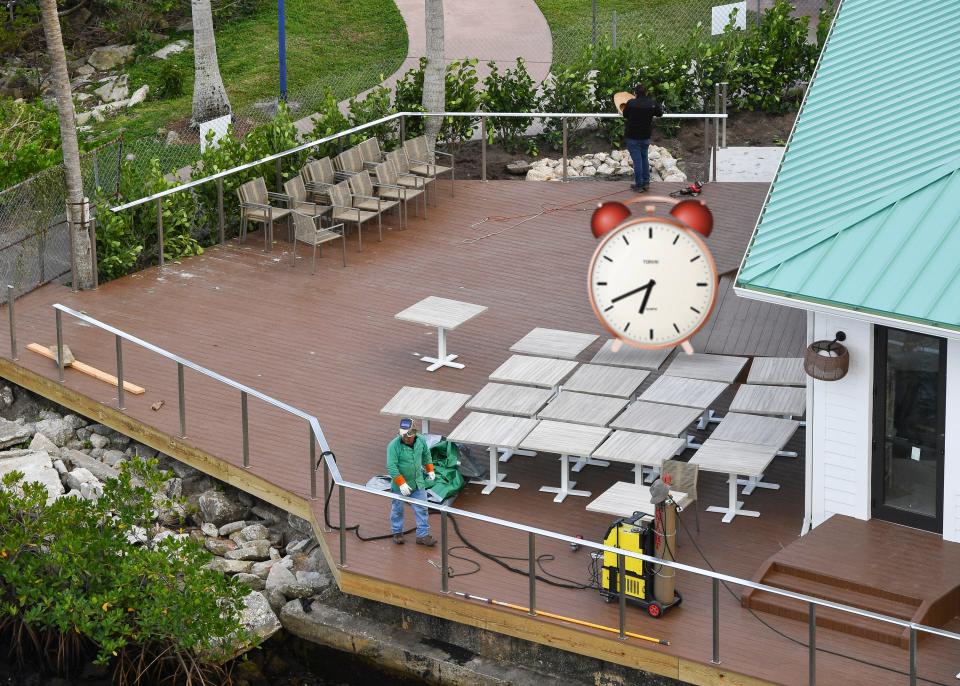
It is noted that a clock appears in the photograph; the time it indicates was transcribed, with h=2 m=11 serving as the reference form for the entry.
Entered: h=6 m=41
